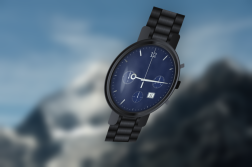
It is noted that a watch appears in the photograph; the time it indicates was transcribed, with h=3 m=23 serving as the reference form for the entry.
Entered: h=9 m=15
